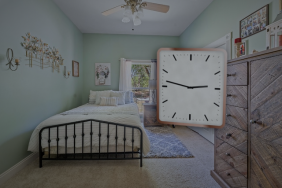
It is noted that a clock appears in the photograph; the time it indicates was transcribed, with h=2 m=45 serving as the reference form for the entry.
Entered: h=2 m=47
